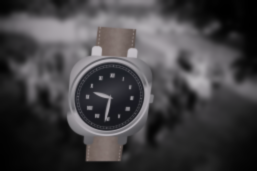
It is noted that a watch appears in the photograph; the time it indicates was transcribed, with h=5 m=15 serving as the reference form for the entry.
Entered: h=9 m=31
